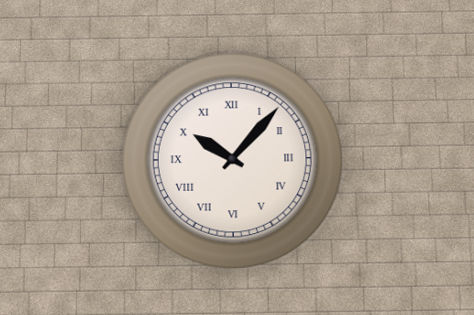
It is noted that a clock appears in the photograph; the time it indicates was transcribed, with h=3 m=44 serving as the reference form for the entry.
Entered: h=10 m=7
